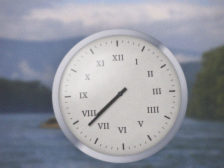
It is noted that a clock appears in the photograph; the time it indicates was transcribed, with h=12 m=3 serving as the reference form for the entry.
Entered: h=7 m=38
